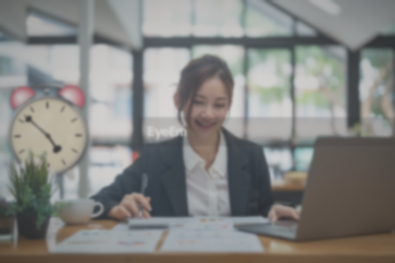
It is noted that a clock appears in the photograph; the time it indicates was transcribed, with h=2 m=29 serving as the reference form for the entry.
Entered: h=4 m=52
